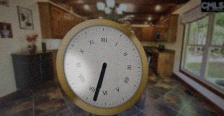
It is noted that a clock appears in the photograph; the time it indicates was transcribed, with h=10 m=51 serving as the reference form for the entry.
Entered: h=6 m=33
